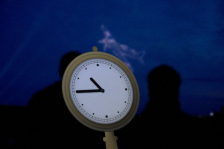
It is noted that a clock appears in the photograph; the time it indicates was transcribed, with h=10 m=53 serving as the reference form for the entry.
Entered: h=10 m=45
